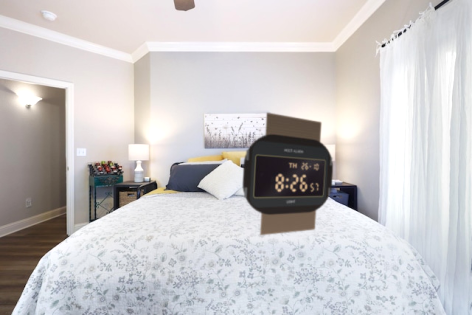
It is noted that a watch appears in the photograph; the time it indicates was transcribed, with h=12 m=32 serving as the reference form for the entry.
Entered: h=8 m=26
